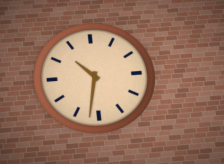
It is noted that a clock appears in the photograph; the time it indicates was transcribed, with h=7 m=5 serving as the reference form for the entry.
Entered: h=10 m=32
